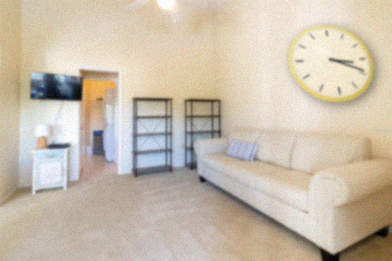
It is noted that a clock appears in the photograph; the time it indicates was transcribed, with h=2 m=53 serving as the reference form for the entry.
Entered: h=3 m=19
